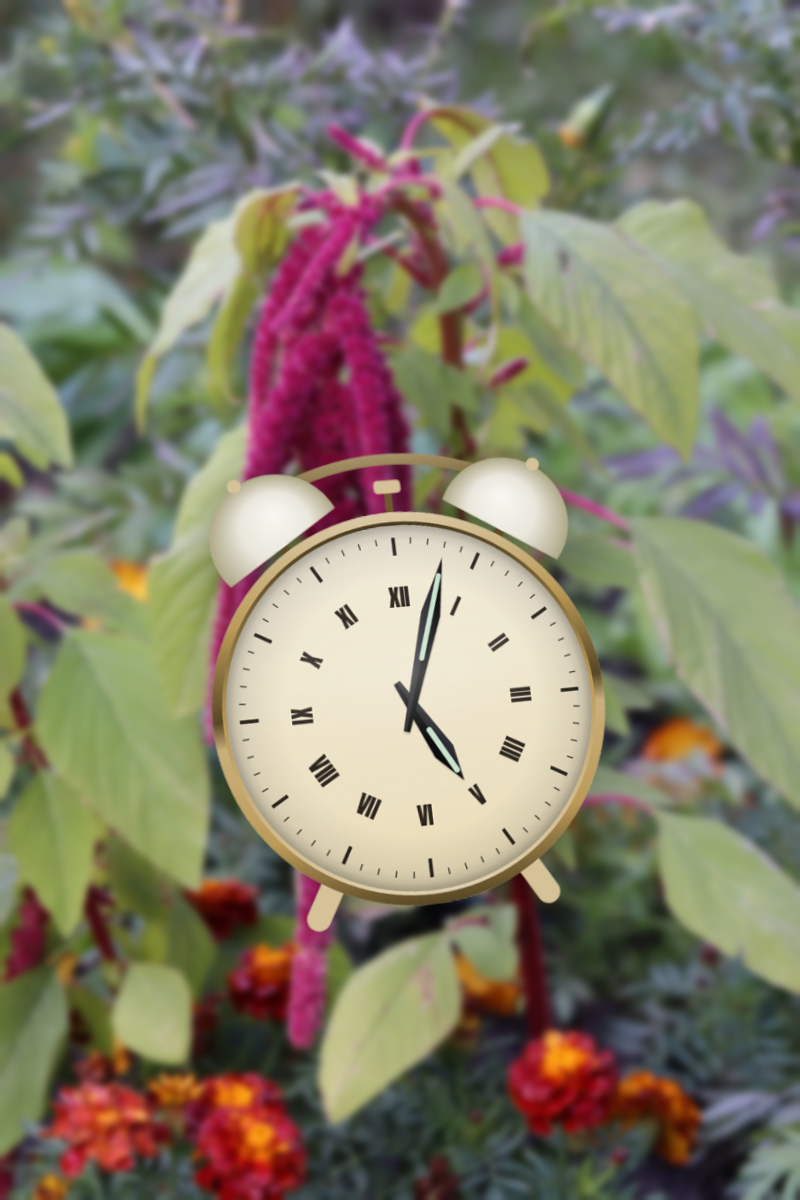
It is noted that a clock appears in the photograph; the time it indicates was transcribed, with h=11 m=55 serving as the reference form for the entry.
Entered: h=5 m=3
